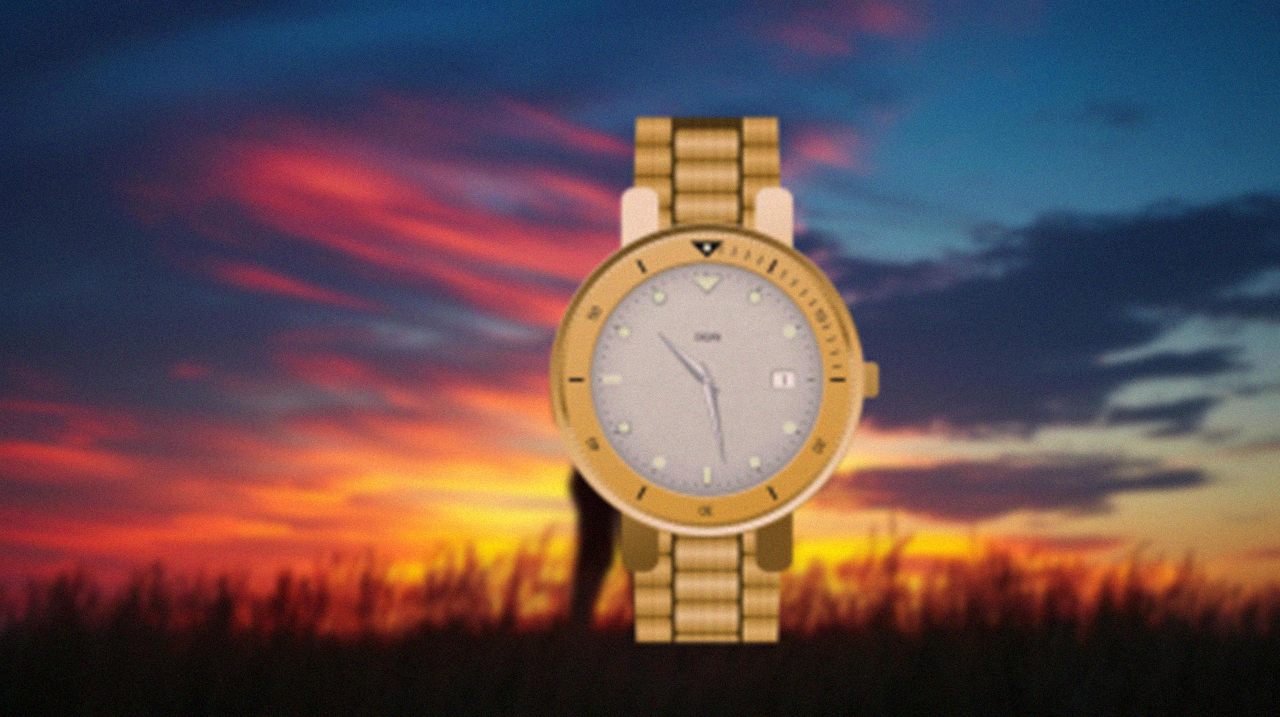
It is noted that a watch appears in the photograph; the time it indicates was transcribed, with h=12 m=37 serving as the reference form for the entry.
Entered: h=10 m=28
